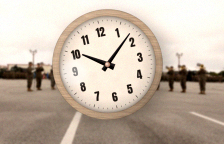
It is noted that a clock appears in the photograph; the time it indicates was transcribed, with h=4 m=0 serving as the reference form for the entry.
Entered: h=10 m=8
